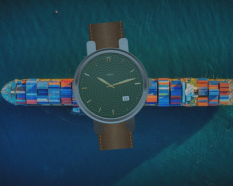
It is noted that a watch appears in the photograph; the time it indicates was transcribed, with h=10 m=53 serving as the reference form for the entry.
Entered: h=10 m=13
